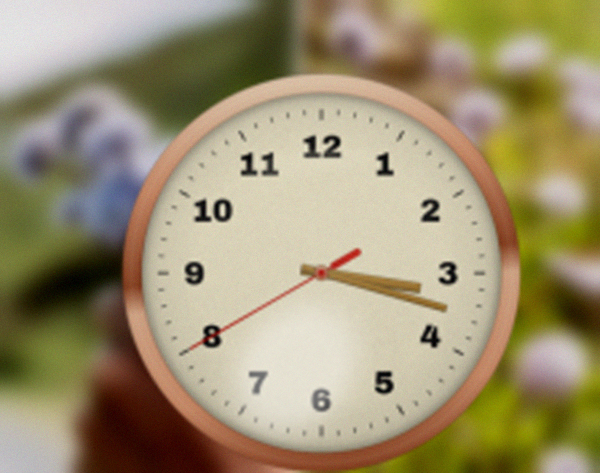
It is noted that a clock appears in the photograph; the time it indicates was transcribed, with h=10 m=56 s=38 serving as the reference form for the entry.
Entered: h=3 m=17 s=40
